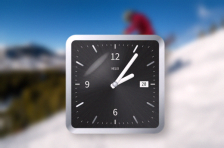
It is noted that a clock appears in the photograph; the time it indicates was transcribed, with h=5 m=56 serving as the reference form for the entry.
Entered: h=2 m=6
